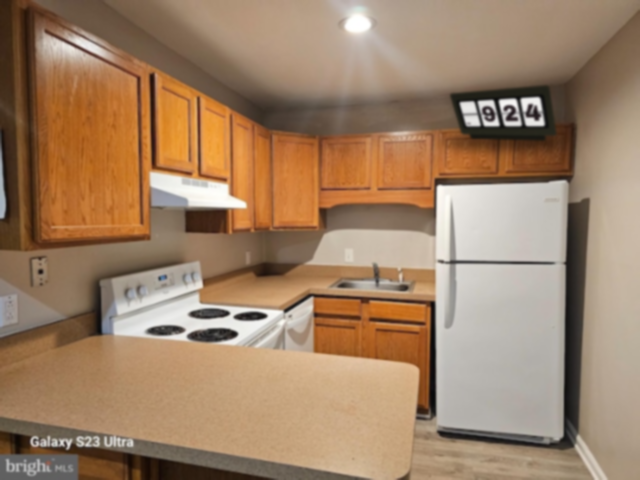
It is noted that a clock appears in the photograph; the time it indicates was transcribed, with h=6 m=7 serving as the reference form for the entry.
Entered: h=9 m=24
